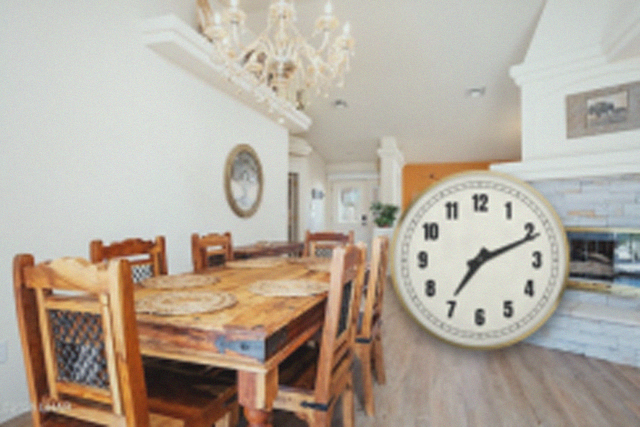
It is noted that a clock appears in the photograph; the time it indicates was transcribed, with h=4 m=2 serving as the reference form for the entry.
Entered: h=7 m=11
